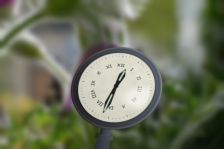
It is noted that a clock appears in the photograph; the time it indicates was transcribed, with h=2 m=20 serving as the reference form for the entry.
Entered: h=12 m=32
